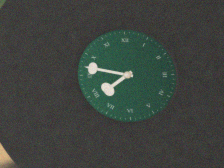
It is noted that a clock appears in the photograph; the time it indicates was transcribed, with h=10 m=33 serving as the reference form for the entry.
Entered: h=7 m=47
